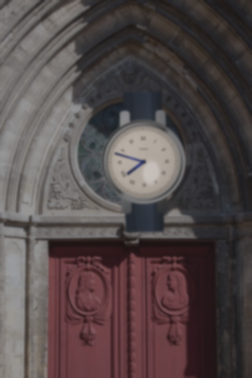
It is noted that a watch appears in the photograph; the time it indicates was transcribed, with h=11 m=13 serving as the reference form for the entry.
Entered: h=7 m=48
